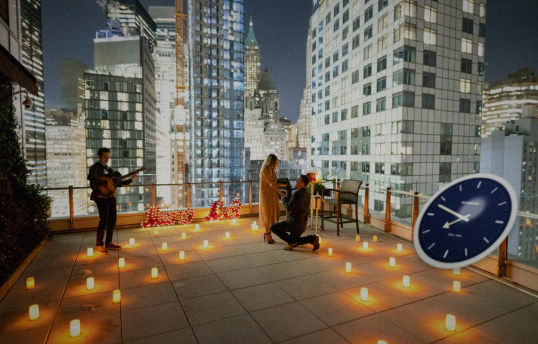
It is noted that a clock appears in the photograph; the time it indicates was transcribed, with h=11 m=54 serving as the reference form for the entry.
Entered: h=7 m=48
